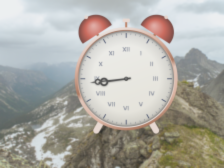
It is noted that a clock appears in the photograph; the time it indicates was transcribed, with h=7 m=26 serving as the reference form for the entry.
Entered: h=8 m=44
